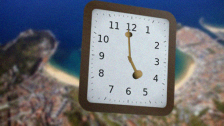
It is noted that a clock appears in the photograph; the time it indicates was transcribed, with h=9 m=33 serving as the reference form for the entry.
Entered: h=4 m=59
